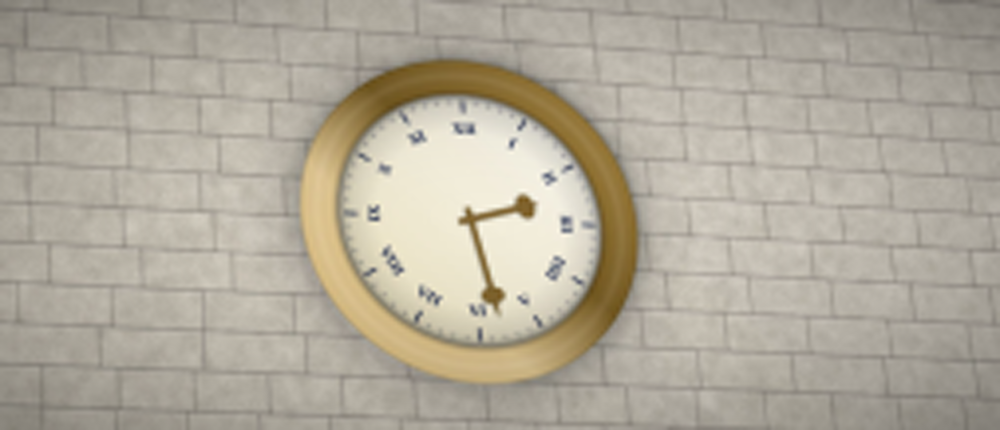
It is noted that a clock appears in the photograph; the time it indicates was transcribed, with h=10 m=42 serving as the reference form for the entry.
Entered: h=2 m=28
